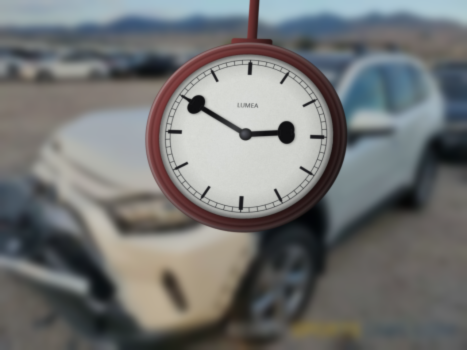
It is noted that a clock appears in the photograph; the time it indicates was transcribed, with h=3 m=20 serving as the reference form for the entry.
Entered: h=2 m=50
